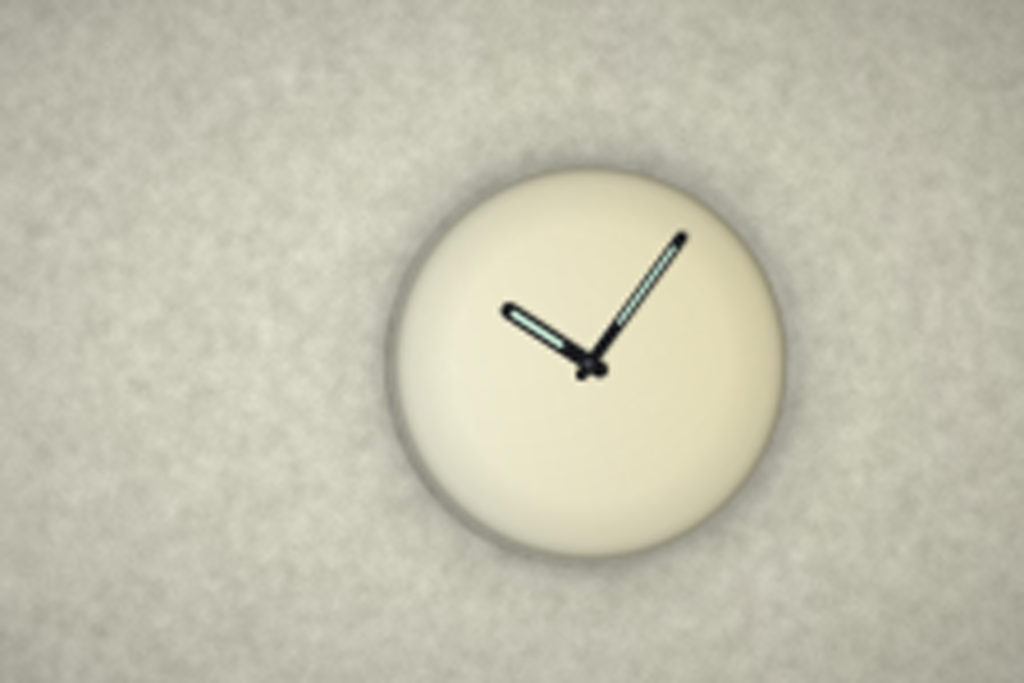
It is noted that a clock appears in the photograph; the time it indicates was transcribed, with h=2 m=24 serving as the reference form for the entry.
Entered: h=10 m=6
